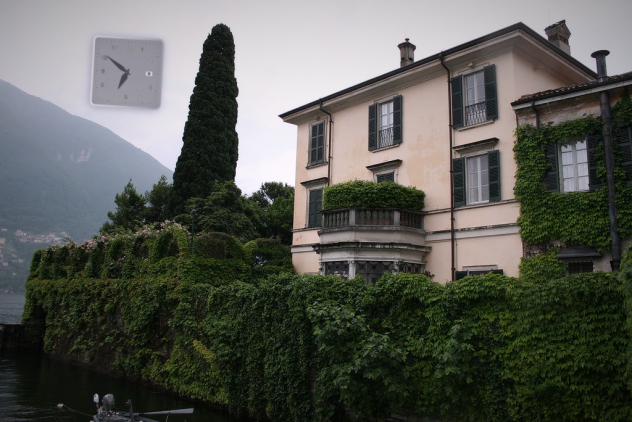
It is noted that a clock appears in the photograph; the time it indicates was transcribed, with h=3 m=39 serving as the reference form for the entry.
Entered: h=6 m=51
